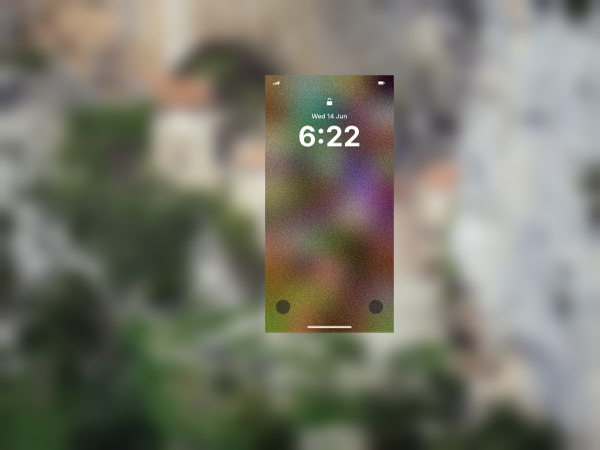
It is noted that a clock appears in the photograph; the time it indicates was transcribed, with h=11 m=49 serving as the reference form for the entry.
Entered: h=6 m=22
